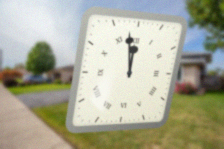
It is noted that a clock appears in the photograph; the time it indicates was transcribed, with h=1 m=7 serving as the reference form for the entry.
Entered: h=11 m=58
